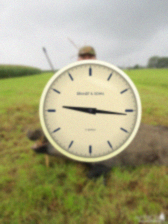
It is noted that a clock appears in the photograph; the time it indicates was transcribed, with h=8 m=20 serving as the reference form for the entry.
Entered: h=9 m=16
